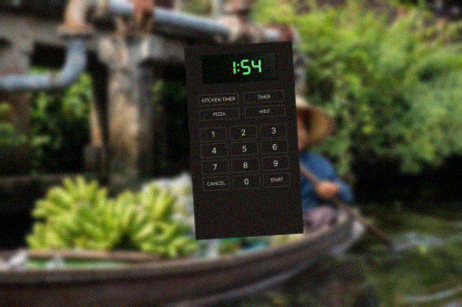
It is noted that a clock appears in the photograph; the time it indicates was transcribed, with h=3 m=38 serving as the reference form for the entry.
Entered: h=1 m=54
